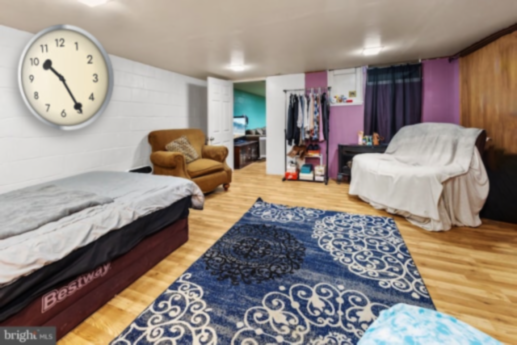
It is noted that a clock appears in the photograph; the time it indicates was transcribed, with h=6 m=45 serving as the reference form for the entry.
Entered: h=10 m=25
